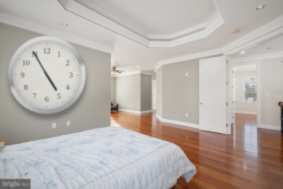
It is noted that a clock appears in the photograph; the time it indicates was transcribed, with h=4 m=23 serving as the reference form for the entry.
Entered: h=4 m=55
